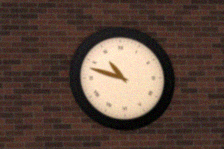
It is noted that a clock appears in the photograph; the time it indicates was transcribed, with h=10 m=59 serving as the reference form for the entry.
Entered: h=10 m=48
